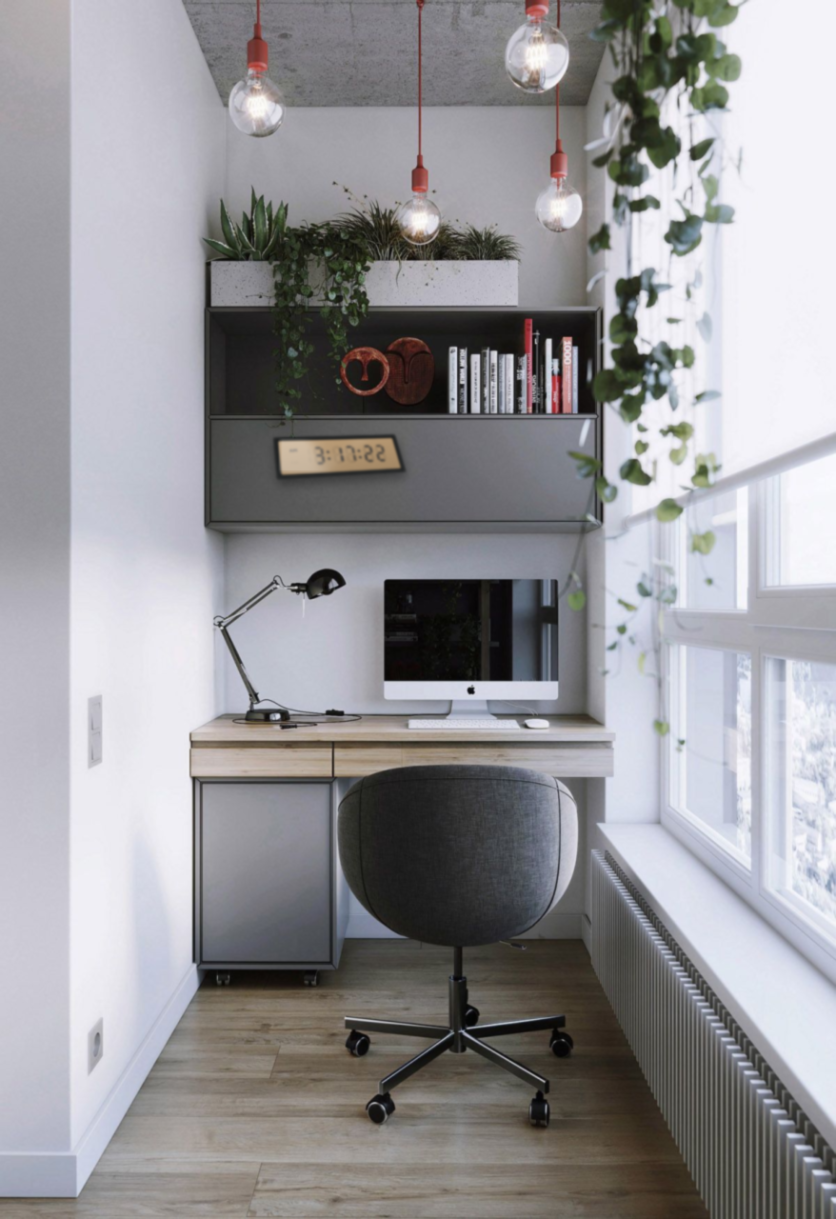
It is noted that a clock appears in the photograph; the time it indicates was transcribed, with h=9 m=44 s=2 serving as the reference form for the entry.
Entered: h=3 m=17 s=22
